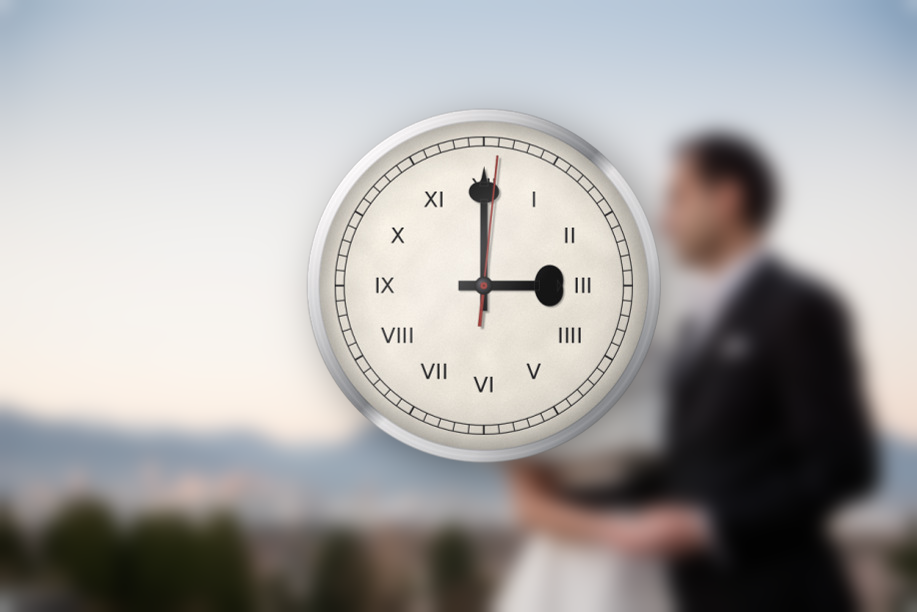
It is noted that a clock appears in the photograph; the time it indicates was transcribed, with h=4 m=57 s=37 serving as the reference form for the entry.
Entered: h=3 m=0 s=1
